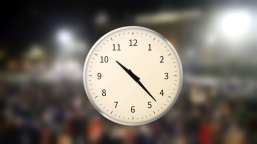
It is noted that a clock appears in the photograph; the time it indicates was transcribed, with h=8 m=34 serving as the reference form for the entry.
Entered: h=10 m=23
